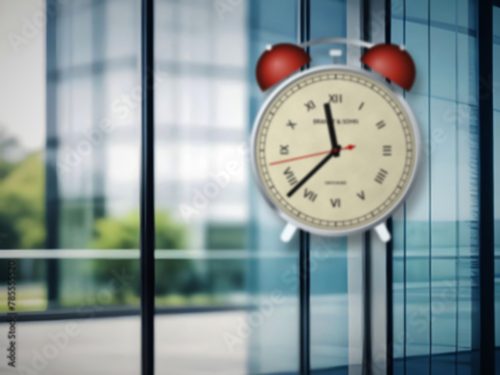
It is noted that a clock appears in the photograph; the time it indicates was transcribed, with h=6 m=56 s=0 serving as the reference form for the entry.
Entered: h=11 m=37 s=43
